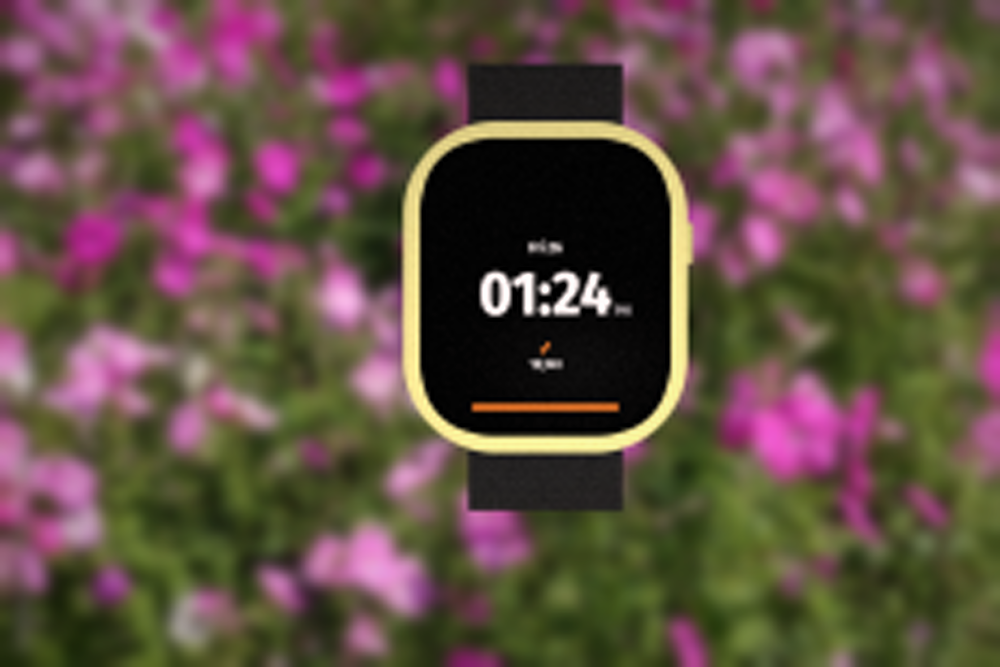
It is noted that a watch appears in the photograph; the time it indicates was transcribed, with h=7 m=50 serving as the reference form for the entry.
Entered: h=1 m=24
